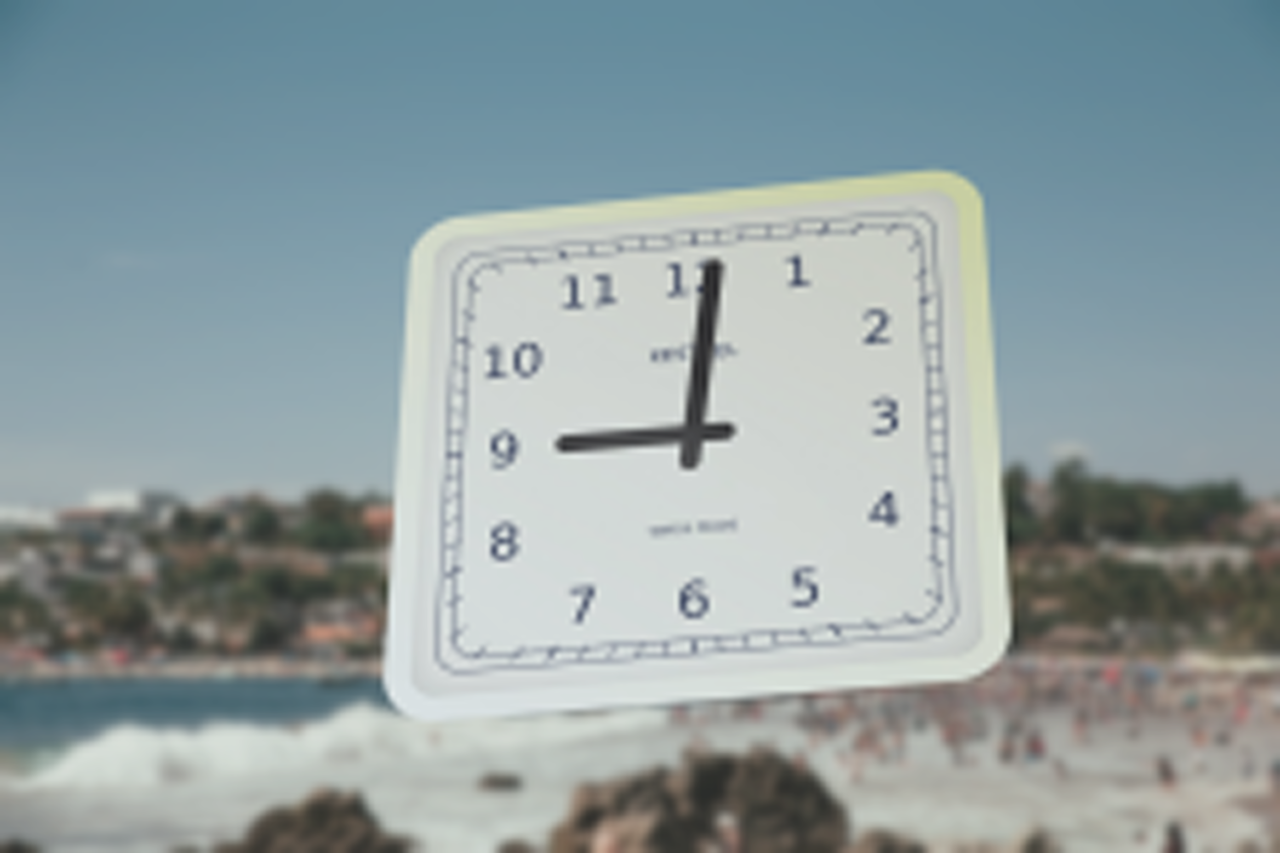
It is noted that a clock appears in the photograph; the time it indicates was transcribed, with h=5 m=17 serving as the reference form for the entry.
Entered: h=9 m=1
